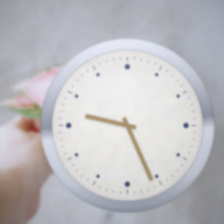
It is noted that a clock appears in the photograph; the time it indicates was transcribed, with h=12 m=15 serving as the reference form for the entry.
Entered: h=9 m=26
